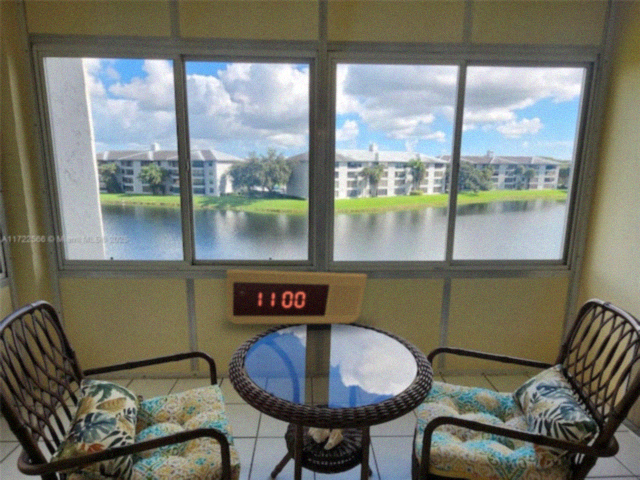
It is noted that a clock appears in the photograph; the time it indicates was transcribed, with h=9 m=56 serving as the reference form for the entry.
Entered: h=11 m=0
